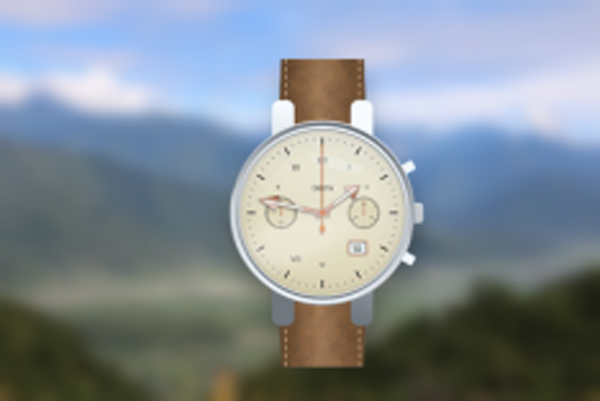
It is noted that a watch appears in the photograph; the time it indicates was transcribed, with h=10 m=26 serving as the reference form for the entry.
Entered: h=1 m=47
